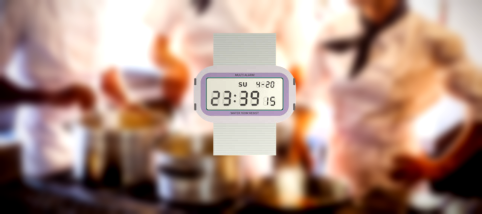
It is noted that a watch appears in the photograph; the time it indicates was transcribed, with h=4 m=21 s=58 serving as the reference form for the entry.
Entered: h=23 m=39 s=15
